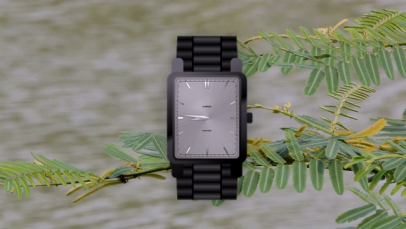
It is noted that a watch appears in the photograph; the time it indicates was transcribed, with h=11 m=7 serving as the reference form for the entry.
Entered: h=8 m=46
